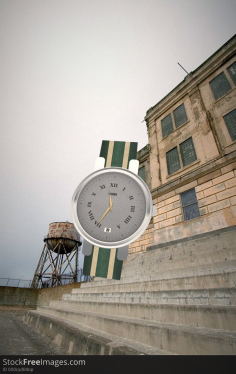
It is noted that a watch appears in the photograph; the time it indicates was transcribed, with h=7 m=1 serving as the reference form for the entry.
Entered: h=11 m=35
